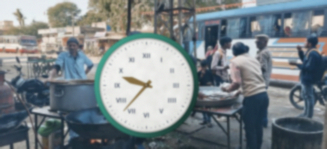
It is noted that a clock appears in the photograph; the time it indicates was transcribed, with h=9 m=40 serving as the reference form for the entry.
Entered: h=9 m=37
